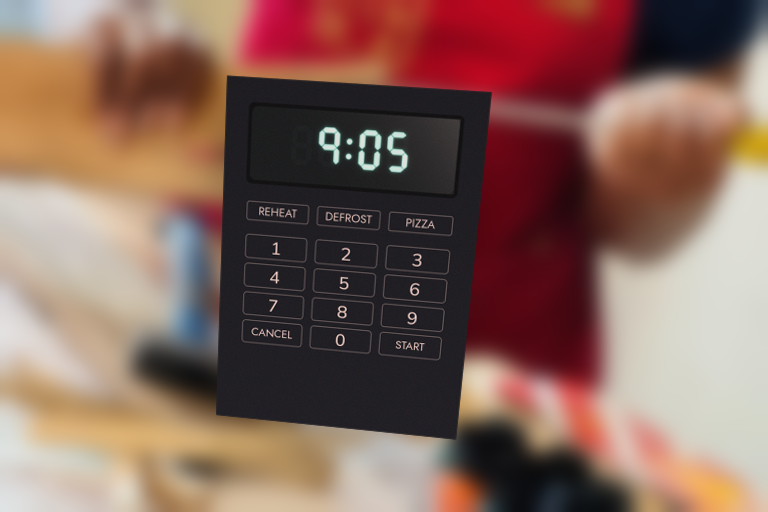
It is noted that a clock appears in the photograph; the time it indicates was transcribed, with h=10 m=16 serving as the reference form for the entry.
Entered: h=9 m=5
